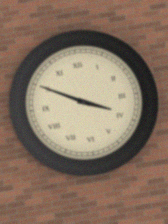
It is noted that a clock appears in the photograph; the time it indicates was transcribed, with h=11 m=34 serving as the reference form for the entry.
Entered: h=3 m=50
